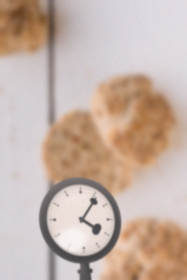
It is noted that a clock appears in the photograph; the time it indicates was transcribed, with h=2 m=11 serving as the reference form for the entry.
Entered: h=4 m=6
